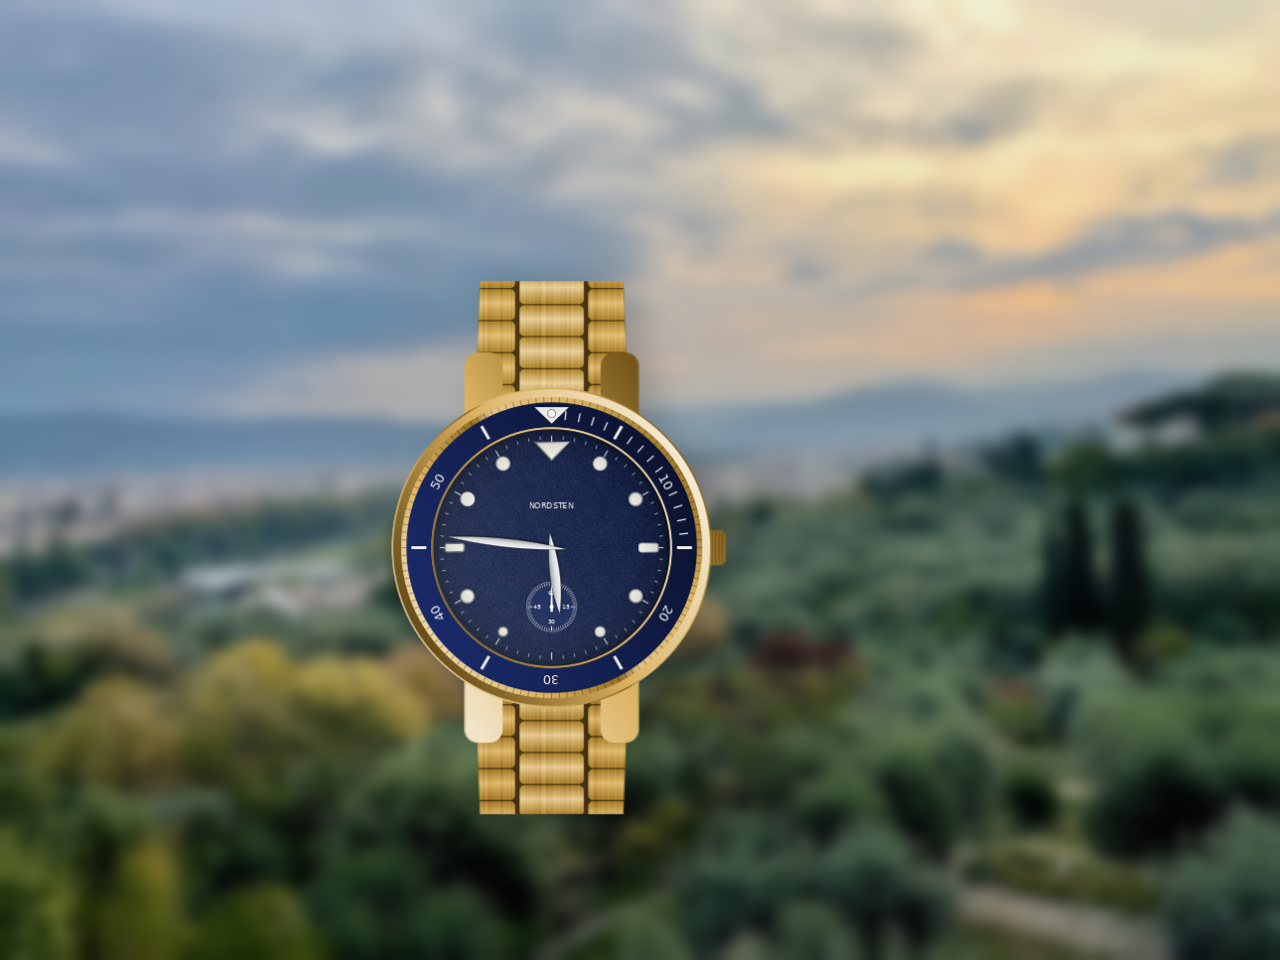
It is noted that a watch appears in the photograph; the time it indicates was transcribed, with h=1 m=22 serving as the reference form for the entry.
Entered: h=5 m=46
